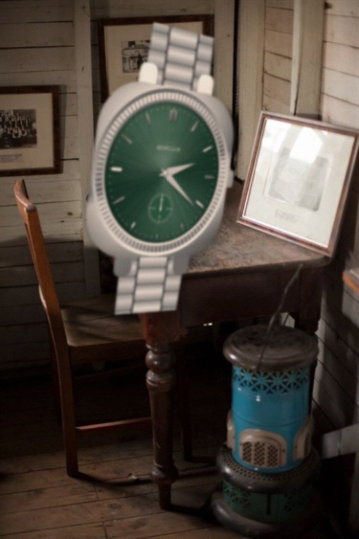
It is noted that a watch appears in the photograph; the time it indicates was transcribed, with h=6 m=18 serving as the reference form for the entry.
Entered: h=2 m=21
